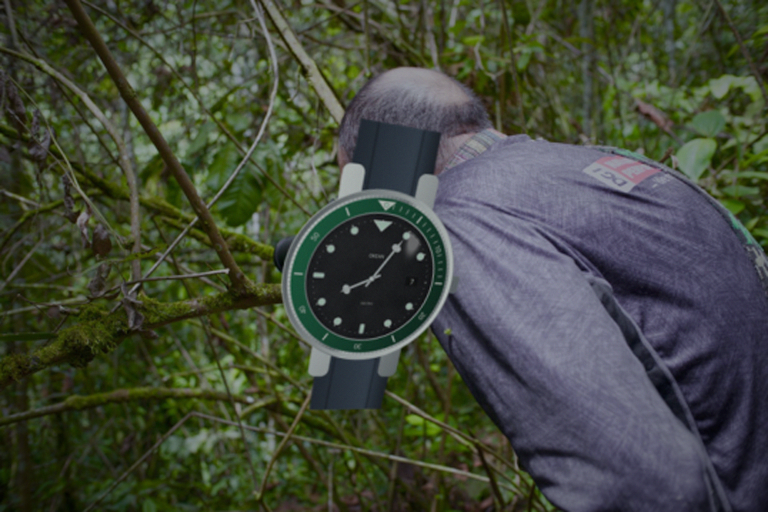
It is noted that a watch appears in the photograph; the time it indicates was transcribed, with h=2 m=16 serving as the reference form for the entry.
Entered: h=8 m=5
